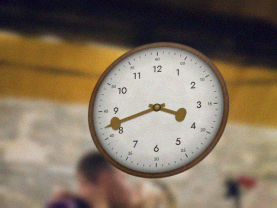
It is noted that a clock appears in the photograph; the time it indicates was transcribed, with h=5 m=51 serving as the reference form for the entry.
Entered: h=3 m=42
